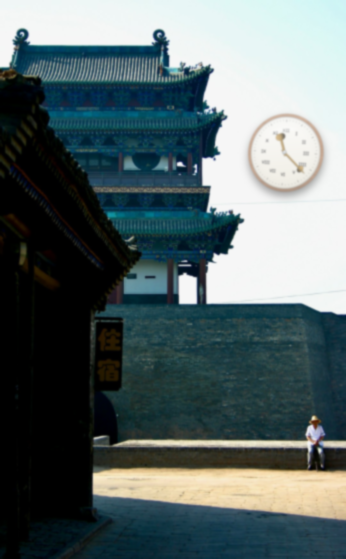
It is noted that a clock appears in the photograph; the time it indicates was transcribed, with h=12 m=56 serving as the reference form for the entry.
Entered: h=11 m=22
